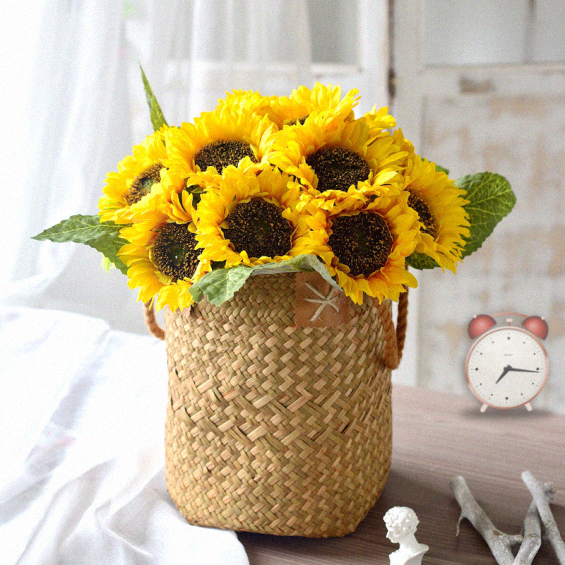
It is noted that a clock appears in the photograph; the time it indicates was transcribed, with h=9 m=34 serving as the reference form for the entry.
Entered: h=7 m=16
